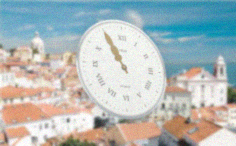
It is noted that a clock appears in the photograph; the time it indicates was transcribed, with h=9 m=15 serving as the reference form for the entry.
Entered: h=10 m=55
